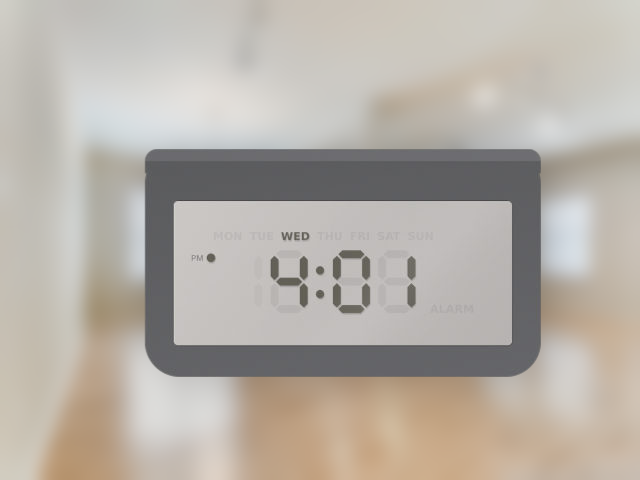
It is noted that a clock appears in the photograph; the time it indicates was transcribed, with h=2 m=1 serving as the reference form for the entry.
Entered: h=4 m=1
